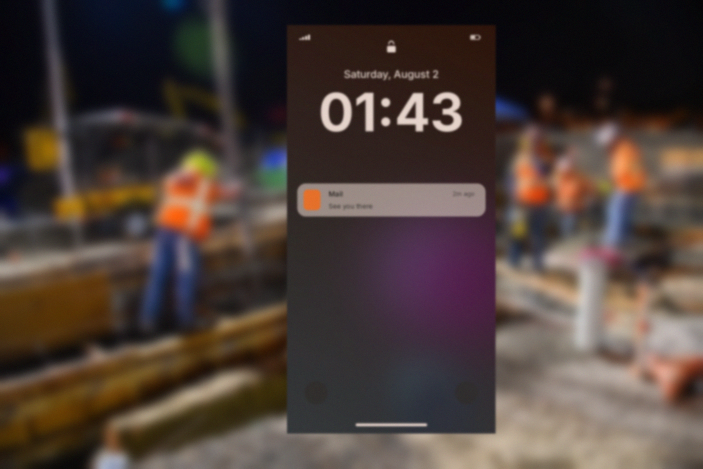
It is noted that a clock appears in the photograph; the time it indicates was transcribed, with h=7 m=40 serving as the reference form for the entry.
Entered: h=1 m=43
